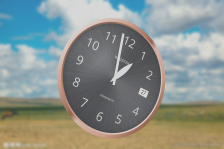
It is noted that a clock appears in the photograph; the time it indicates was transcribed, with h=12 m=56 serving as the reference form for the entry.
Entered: h=12 m=58
